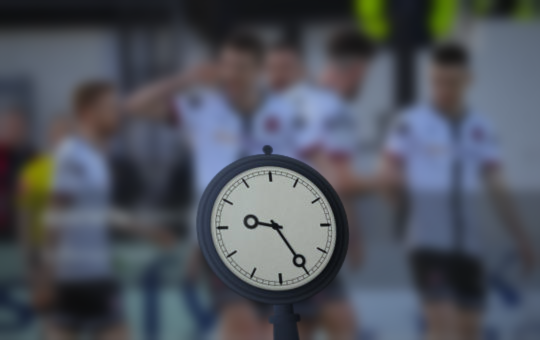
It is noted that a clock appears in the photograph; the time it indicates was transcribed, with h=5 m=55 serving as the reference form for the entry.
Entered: h=9 m=25
